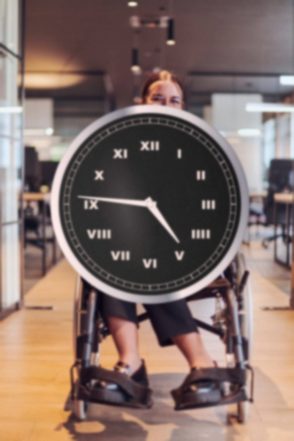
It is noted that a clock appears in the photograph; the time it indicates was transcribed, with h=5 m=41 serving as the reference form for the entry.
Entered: h=4 m=46
